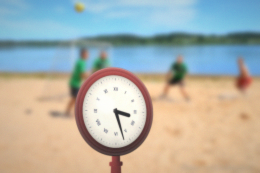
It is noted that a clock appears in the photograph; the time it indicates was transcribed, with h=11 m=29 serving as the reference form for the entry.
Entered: h=3 m=27
